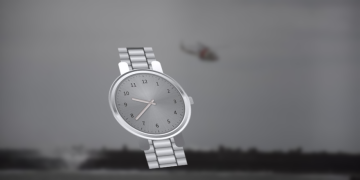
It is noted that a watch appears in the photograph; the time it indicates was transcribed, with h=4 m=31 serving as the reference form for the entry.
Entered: h=9 m=38
